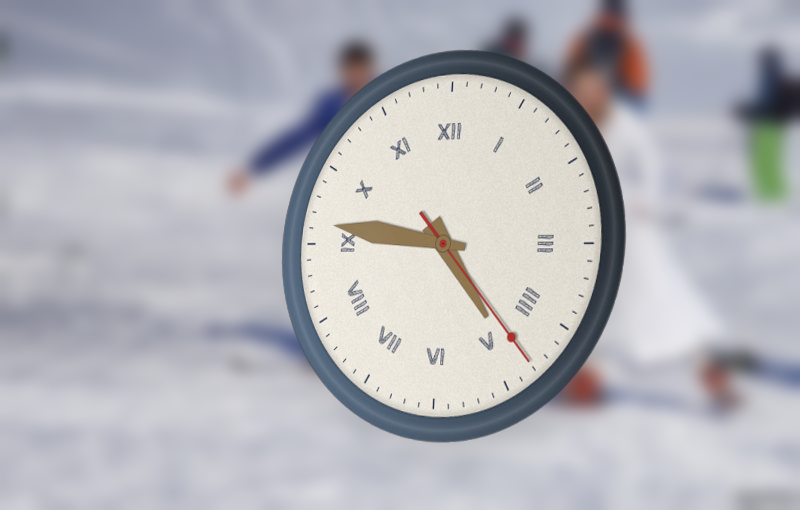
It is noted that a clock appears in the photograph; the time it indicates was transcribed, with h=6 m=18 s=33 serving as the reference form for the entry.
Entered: h=4 m=46 s=23
